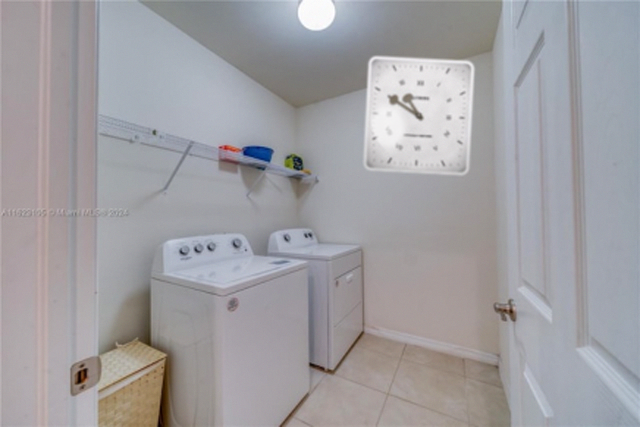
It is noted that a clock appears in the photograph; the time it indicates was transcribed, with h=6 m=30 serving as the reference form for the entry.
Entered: h=10 m=50
